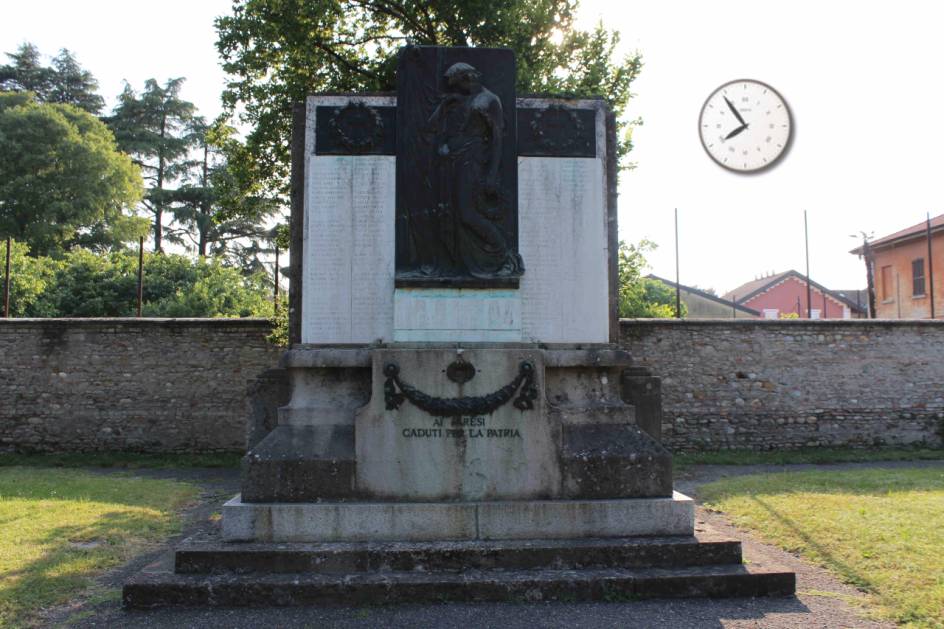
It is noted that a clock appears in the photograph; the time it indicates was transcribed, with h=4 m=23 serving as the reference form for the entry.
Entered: h=7 m=54
